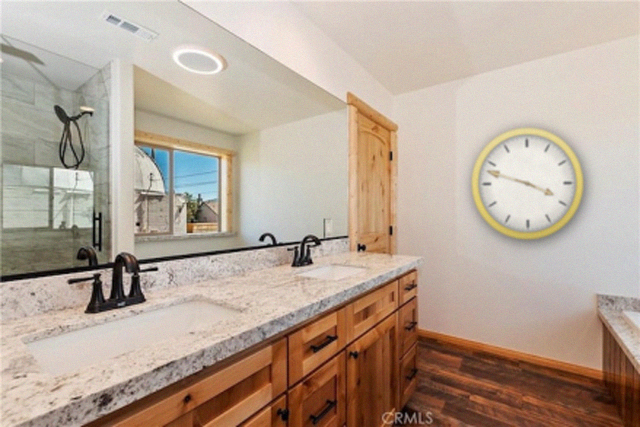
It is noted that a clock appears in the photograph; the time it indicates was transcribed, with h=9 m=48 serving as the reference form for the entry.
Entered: h=3 m=48
